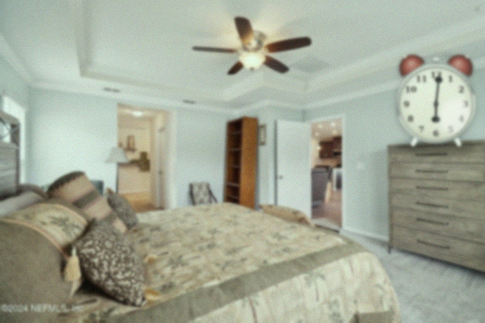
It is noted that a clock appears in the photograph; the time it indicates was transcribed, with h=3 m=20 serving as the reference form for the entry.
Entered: h=6 m=1
